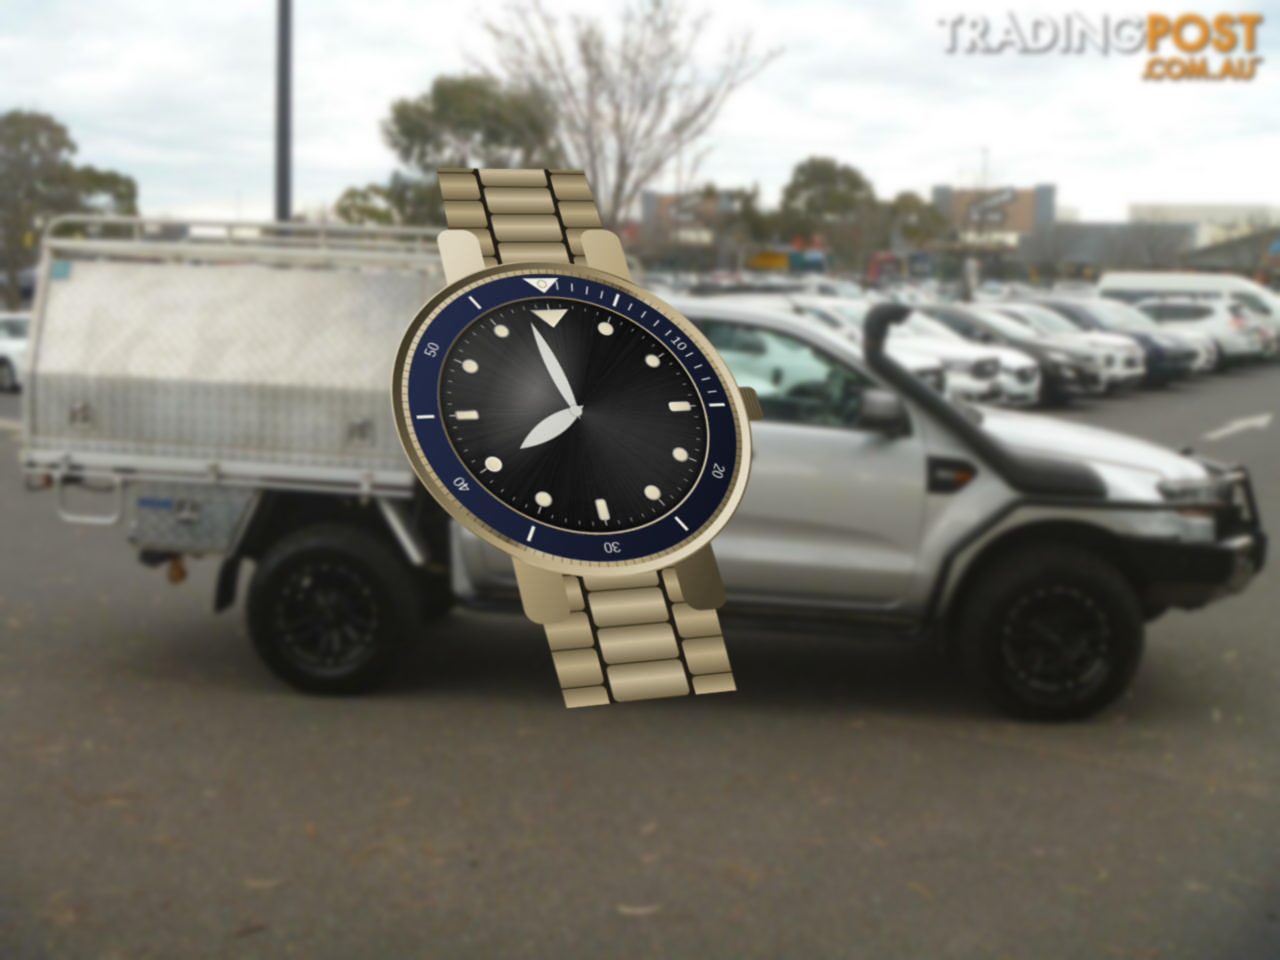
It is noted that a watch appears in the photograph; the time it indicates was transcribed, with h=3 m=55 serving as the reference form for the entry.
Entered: h=7 m=58
